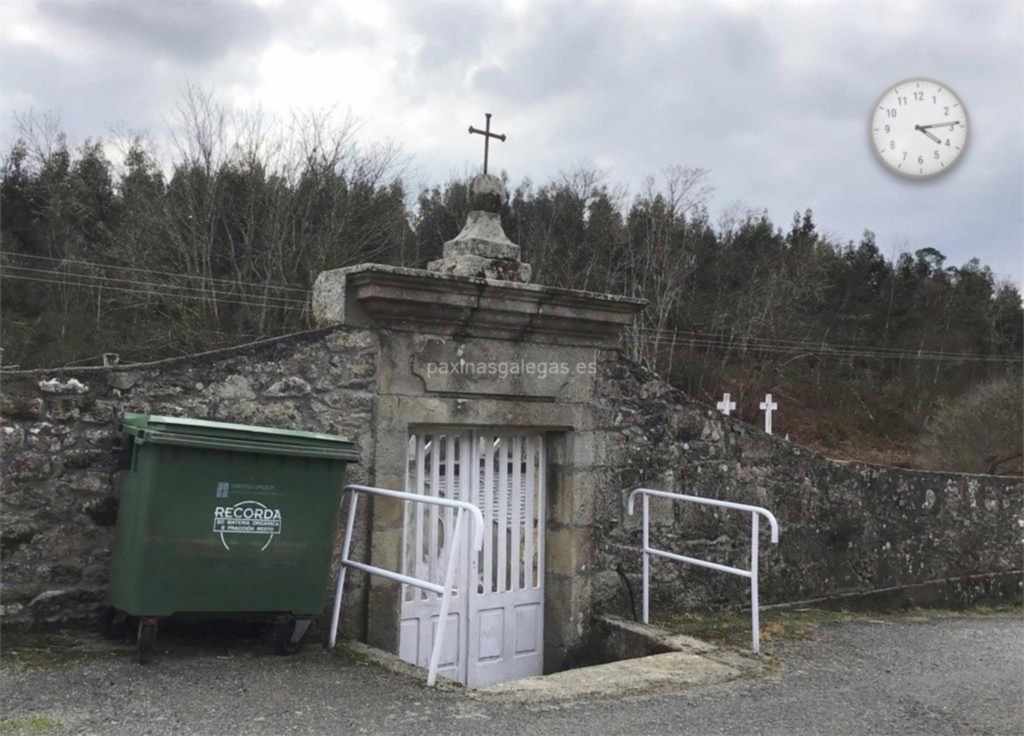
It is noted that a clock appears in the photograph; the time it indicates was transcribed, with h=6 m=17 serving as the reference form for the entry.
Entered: h=4 m=14
